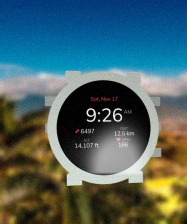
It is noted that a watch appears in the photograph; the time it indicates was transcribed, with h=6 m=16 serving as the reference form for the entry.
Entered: h=9 m=26
